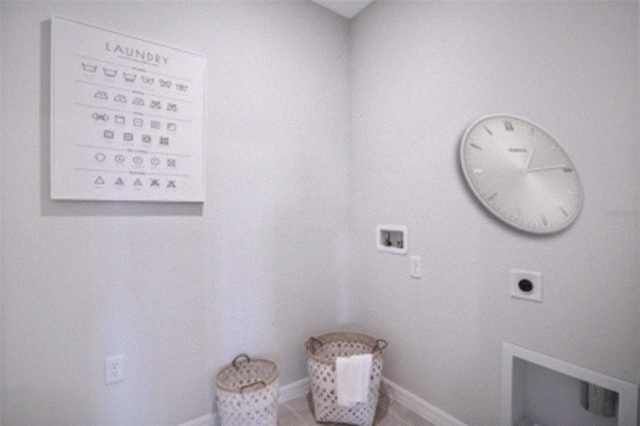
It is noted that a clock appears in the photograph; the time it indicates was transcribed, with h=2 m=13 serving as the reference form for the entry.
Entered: h=1 m=14
